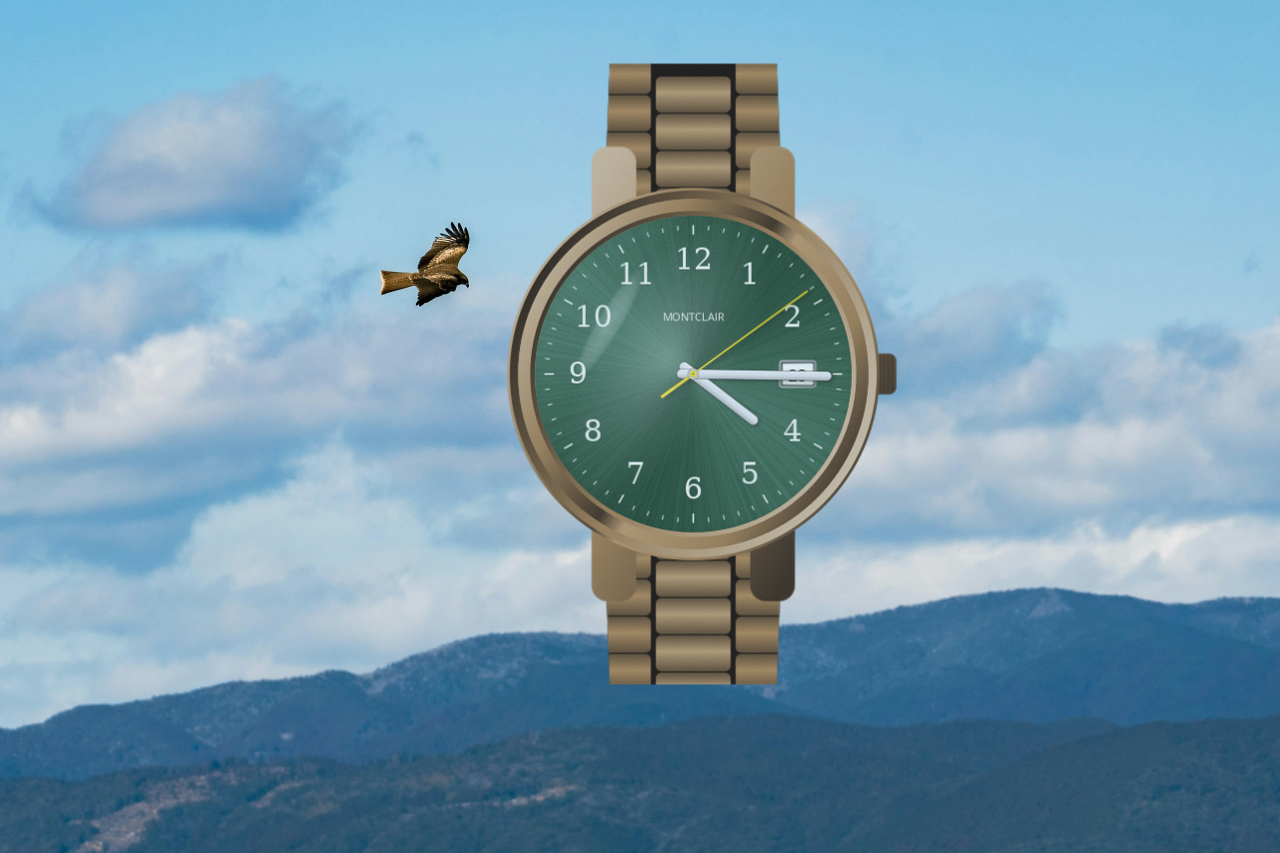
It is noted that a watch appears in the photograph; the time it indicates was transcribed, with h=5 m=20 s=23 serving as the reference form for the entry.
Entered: h=4 m=15 s=9
